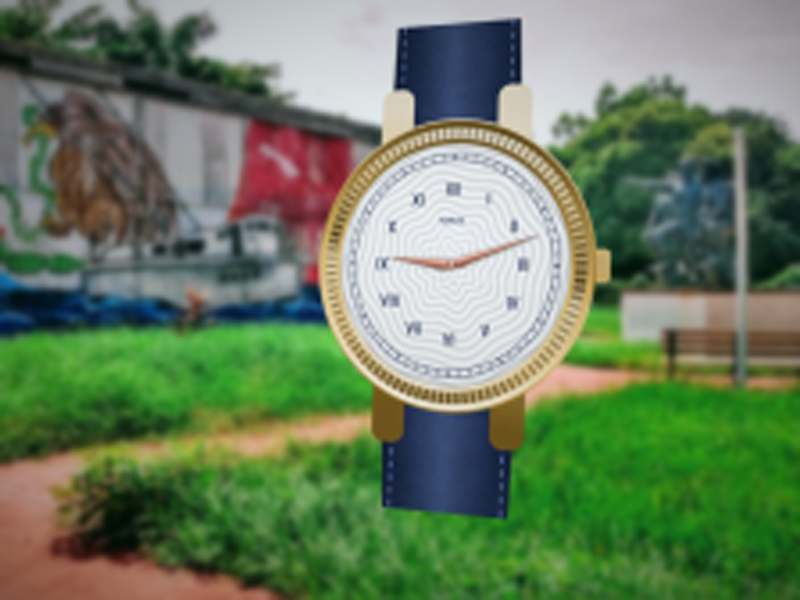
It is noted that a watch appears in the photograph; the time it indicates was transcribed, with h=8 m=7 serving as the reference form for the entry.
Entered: h=9 m=12
